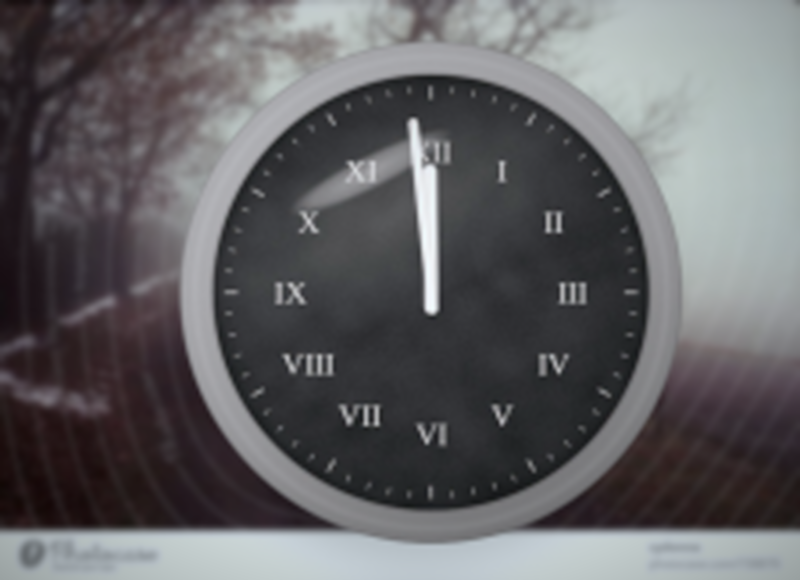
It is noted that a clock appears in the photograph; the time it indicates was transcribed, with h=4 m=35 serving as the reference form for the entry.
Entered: h=11 m=59
